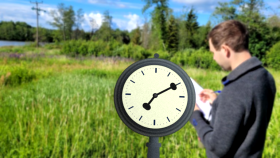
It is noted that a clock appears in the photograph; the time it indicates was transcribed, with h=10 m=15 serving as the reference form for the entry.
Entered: h=7 m=10
